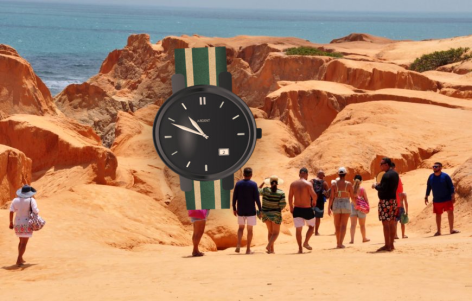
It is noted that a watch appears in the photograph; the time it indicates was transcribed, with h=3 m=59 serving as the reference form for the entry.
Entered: h=10 m=49
